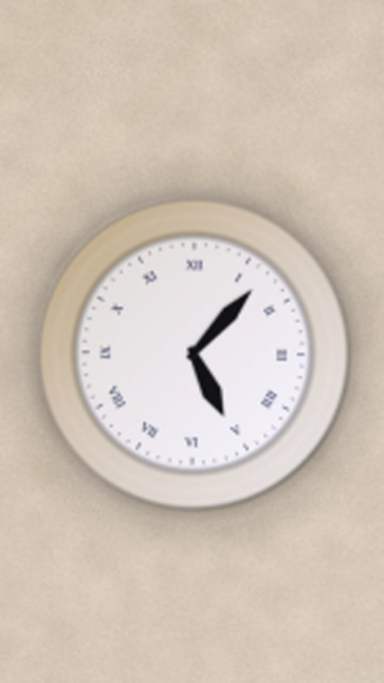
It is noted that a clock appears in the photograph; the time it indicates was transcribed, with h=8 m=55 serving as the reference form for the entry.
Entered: h=5 m=7
